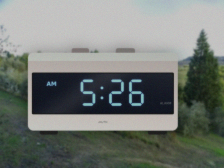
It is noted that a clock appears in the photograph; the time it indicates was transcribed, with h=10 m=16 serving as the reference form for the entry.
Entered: h=5 m=26
